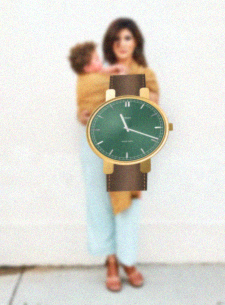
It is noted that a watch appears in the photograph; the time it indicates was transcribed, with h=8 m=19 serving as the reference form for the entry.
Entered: h=11 m=19
